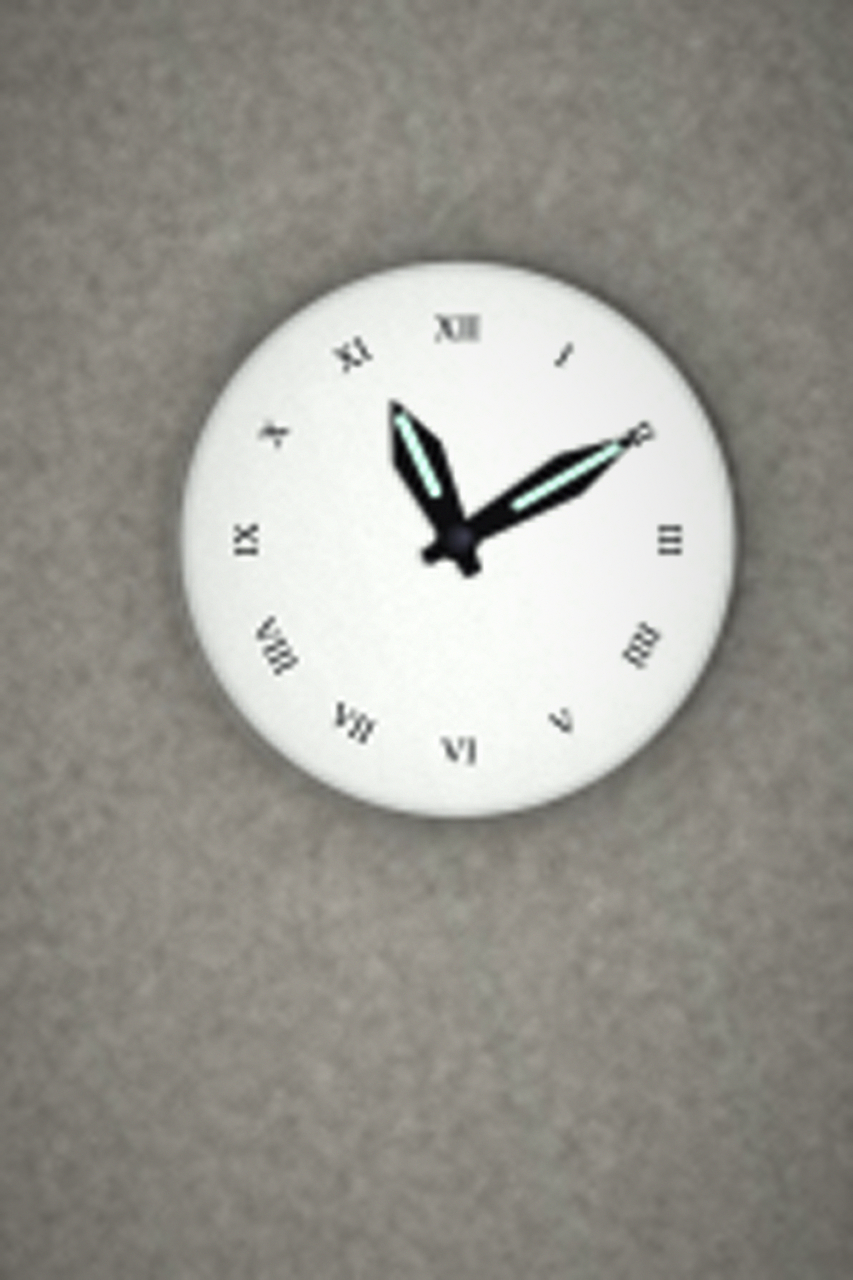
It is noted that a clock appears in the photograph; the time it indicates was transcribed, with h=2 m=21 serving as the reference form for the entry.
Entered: h=11 m=10
